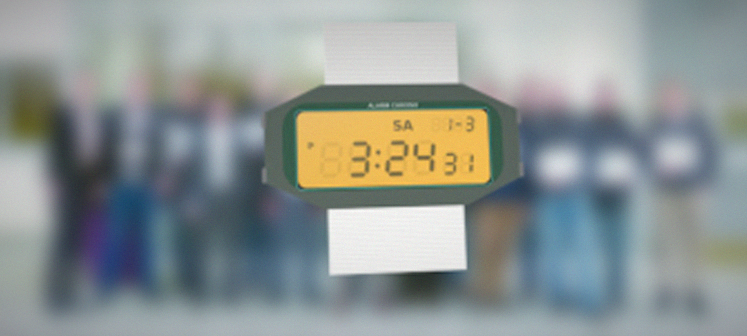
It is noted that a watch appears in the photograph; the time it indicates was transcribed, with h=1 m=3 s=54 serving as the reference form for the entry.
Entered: h=3 m=24 s=31
